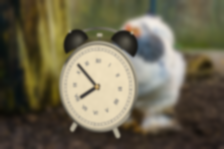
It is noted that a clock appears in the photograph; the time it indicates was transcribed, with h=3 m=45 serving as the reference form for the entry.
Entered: h=7 m=52
